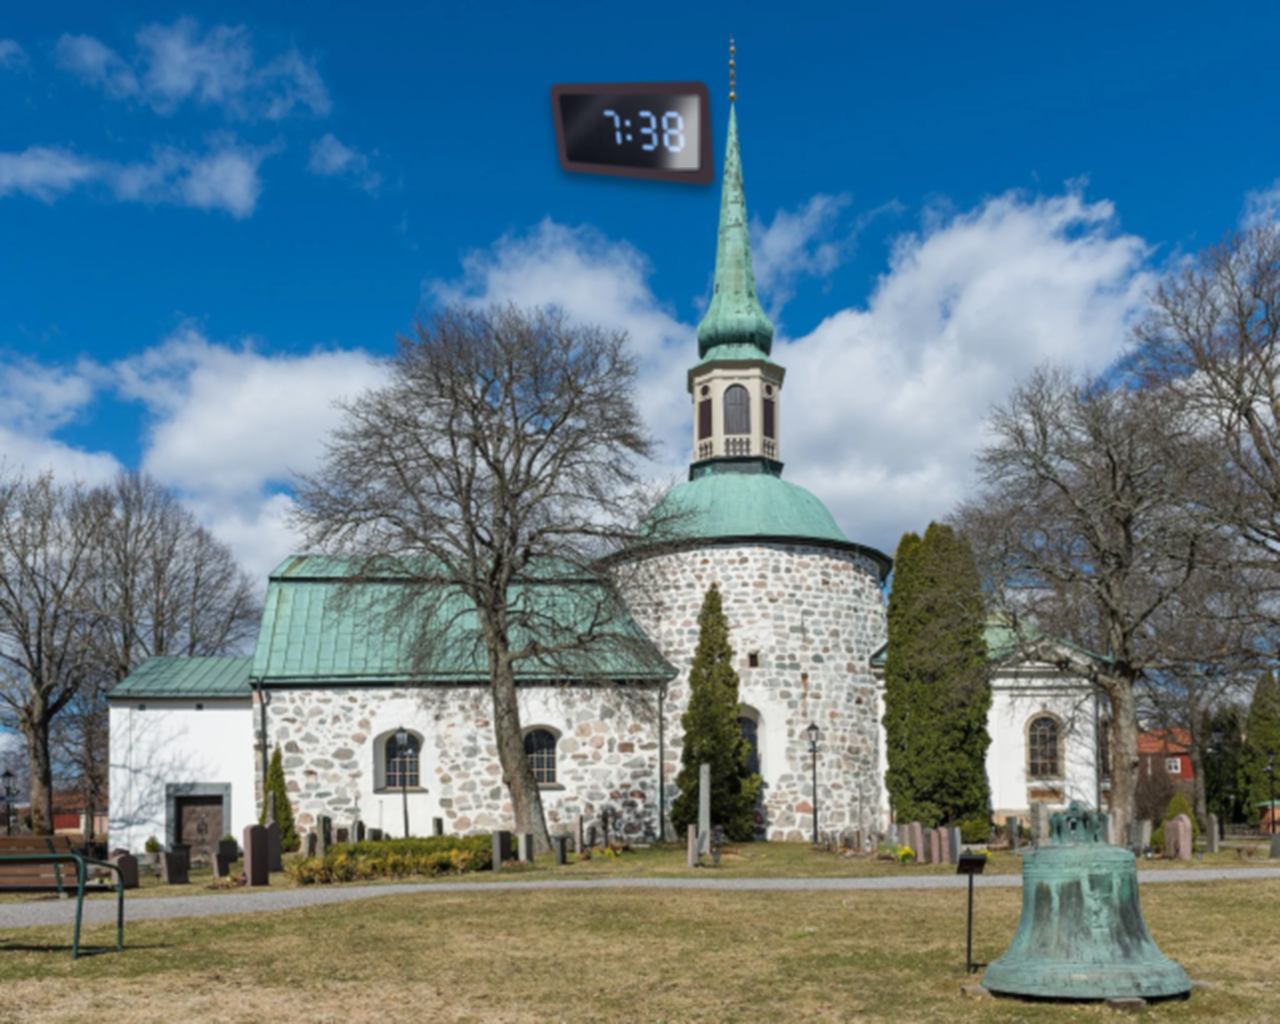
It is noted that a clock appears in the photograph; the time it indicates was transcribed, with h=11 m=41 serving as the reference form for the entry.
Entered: h=7 m=38
